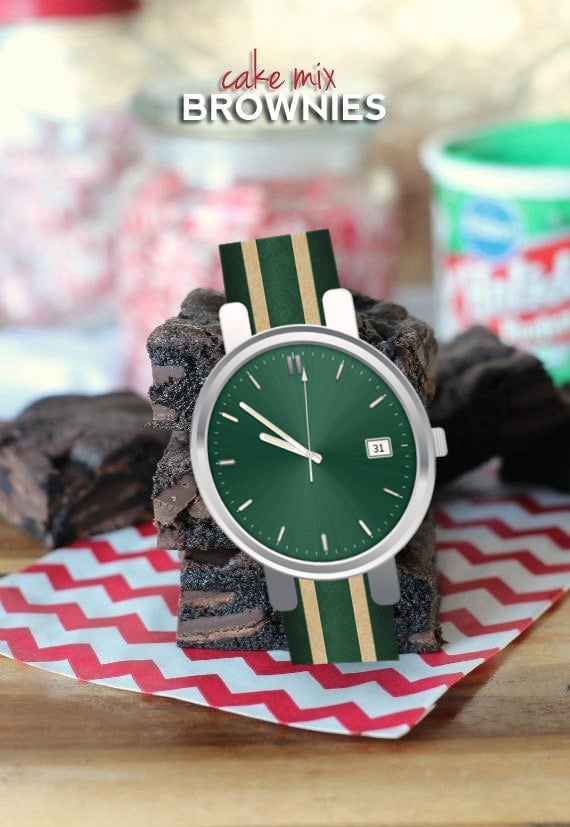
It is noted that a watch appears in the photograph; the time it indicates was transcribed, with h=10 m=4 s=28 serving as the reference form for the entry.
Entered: h=9 m=52 s=1
